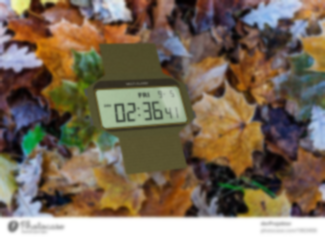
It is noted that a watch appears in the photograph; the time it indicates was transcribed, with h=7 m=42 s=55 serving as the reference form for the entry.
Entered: h=2 m=36 s=41
